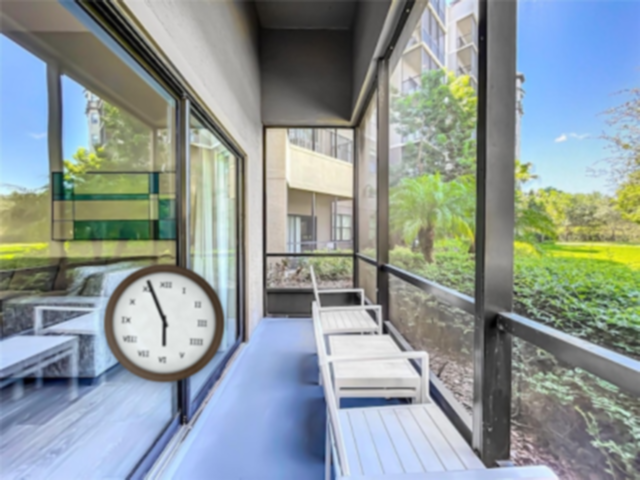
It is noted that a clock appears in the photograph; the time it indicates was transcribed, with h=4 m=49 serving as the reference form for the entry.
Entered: h=5 m=56
